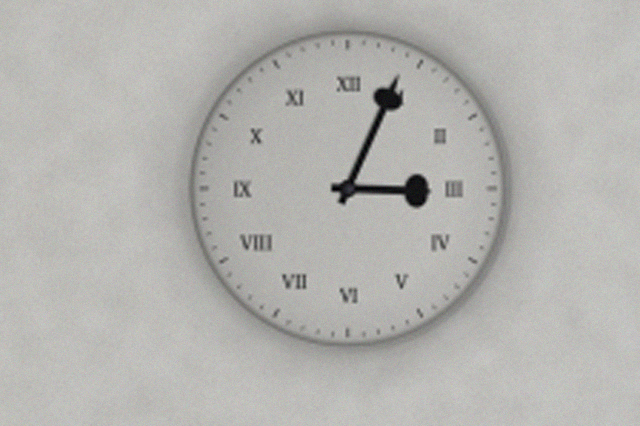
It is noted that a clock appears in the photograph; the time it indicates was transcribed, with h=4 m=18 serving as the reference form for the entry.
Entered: h=3 m=4
